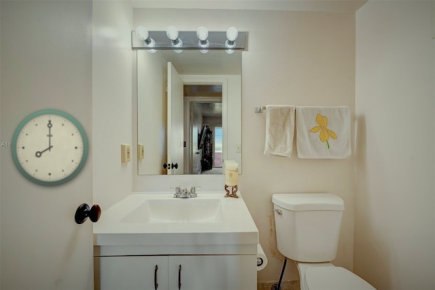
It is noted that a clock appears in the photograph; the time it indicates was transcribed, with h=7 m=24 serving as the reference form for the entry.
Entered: h=8 m=0
